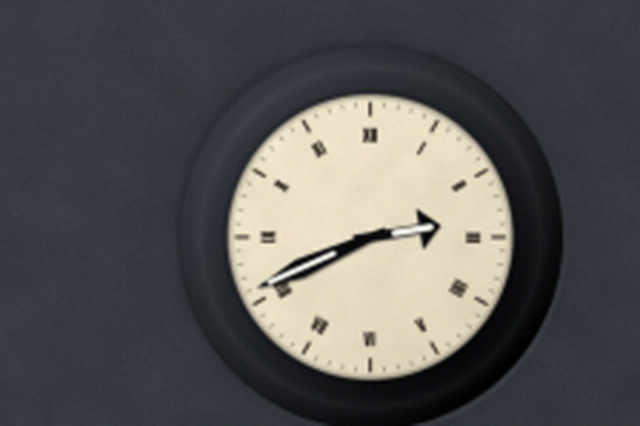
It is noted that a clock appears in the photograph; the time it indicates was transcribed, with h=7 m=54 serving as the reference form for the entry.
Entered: h=2 m=41
